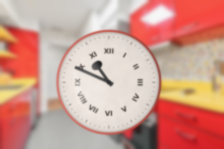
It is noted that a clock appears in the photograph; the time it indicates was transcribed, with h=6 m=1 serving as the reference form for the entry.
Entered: h=10 m=49
